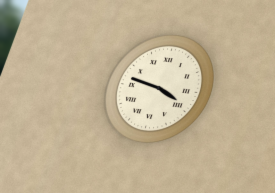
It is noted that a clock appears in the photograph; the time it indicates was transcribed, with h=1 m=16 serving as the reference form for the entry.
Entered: h=3 m=47
